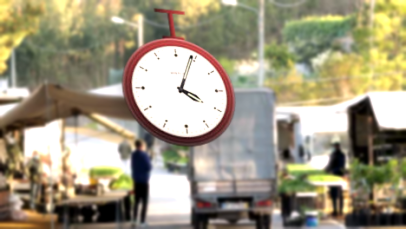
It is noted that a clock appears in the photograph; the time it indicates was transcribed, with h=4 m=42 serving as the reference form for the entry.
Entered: h=4 m=4
